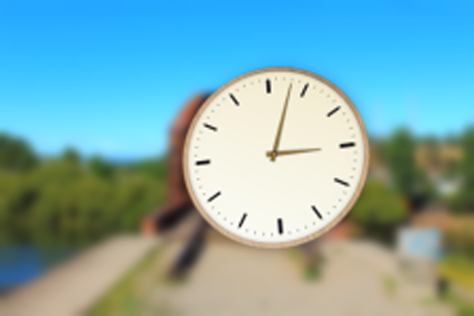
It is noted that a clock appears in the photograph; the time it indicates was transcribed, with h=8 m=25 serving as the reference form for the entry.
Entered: h=3 m=3
